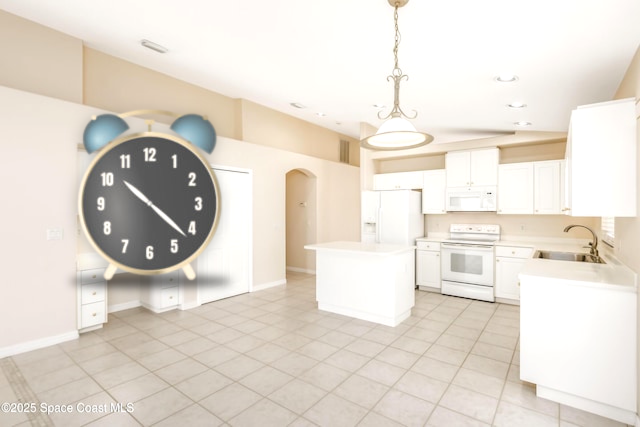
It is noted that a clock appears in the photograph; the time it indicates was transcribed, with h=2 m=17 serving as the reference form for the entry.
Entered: h=10 m=22
